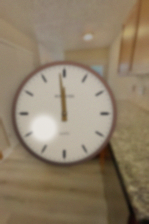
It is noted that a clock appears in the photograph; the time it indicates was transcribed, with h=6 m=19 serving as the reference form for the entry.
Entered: h=11 m=59
